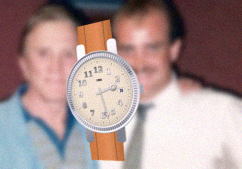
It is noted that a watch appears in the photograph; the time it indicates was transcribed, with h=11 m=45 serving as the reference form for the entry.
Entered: h=2 m=28
